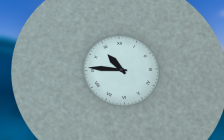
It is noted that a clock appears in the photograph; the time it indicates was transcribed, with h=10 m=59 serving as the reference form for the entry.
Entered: h=10 m=46
